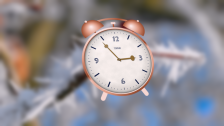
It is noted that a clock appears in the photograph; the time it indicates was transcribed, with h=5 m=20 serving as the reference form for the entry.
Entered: h=2 m=54
